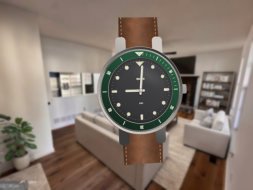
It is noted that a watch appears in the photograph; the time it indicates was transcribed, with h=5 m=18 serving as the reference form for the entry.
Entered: h=9 m=1
